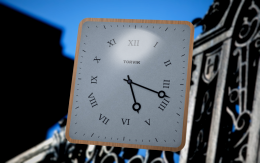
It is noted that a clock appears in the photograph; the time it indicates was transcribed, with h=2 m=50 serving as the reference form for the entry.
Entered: h=5 m=18
